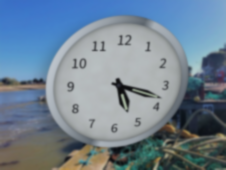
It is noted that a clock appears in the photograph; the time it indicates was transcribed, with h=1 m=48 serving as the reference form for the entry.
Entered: h=5 m=18
